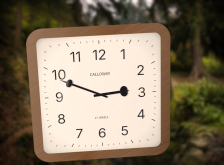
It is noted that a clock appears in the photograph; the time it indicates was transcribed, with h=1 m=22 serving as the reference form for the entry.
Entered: h=2 m=49
